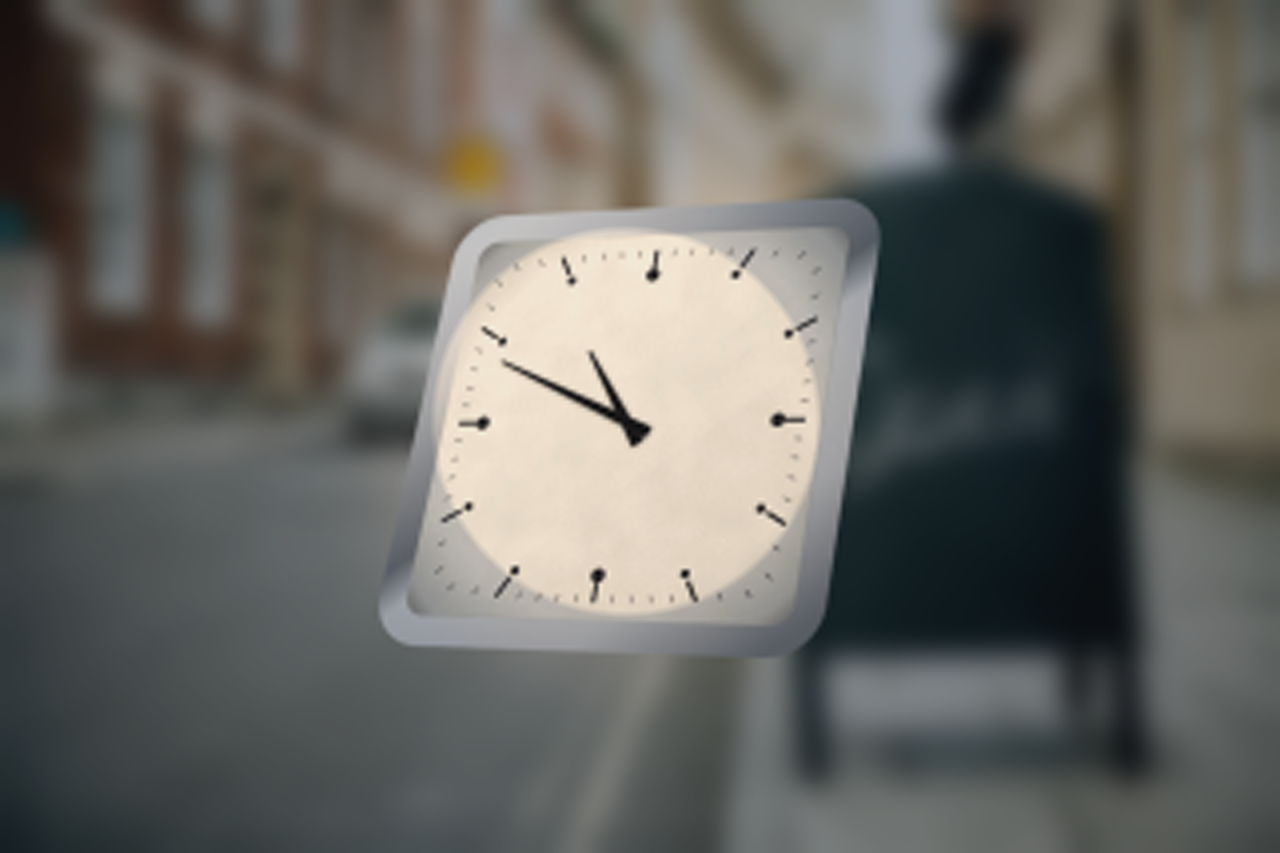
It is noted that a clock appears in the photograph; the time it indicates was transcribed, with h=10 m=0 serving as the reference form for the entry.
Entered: h=10 m=49
